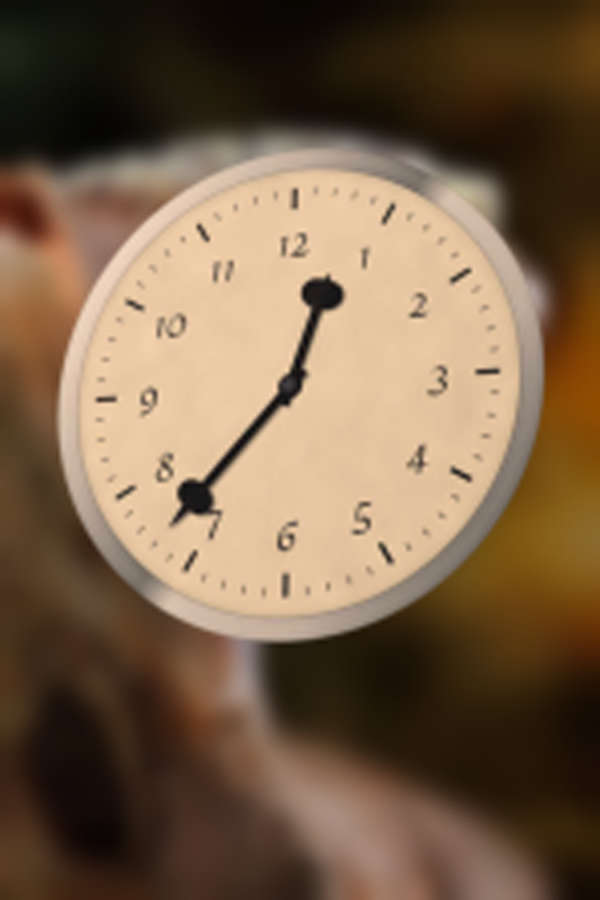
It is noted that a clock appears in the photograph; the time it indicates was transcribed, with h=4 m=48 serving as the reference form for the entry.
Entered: h=12 m=37
